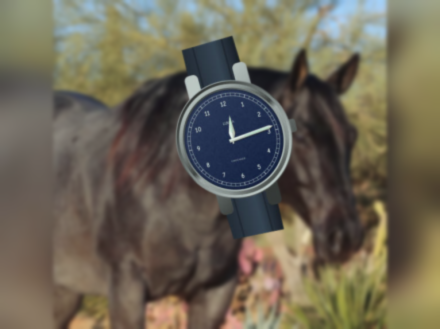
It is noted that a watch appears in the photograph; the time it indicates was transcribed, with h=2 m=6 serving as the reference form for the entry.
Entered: h=12 m=14
